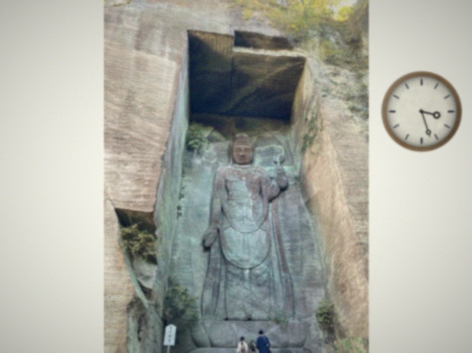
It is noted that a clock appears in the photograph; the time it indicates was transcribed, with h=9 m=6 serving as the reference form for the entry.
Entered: h=3 m=27
